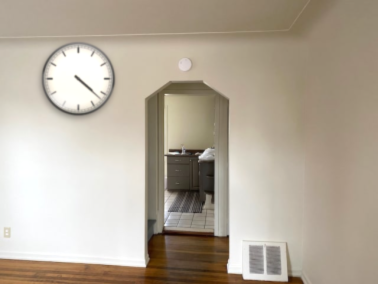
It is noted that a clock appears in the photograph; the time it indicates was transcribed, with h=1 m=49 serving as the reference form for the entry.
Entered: h=4 m=22
